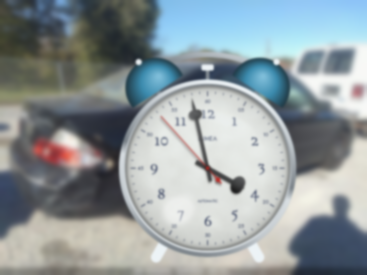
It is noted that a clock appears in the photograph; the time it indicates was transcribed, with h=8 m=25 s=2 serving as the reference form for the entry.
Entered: h=3 m=57 s=53
